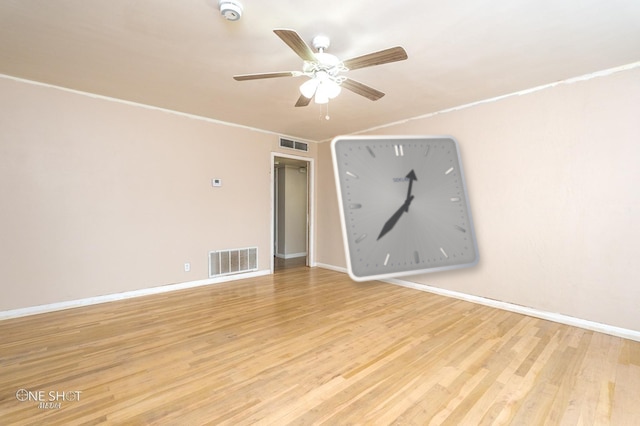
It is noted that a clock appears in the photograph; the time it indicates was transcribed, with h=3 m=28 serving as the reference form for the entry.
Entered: h=12 m=38
